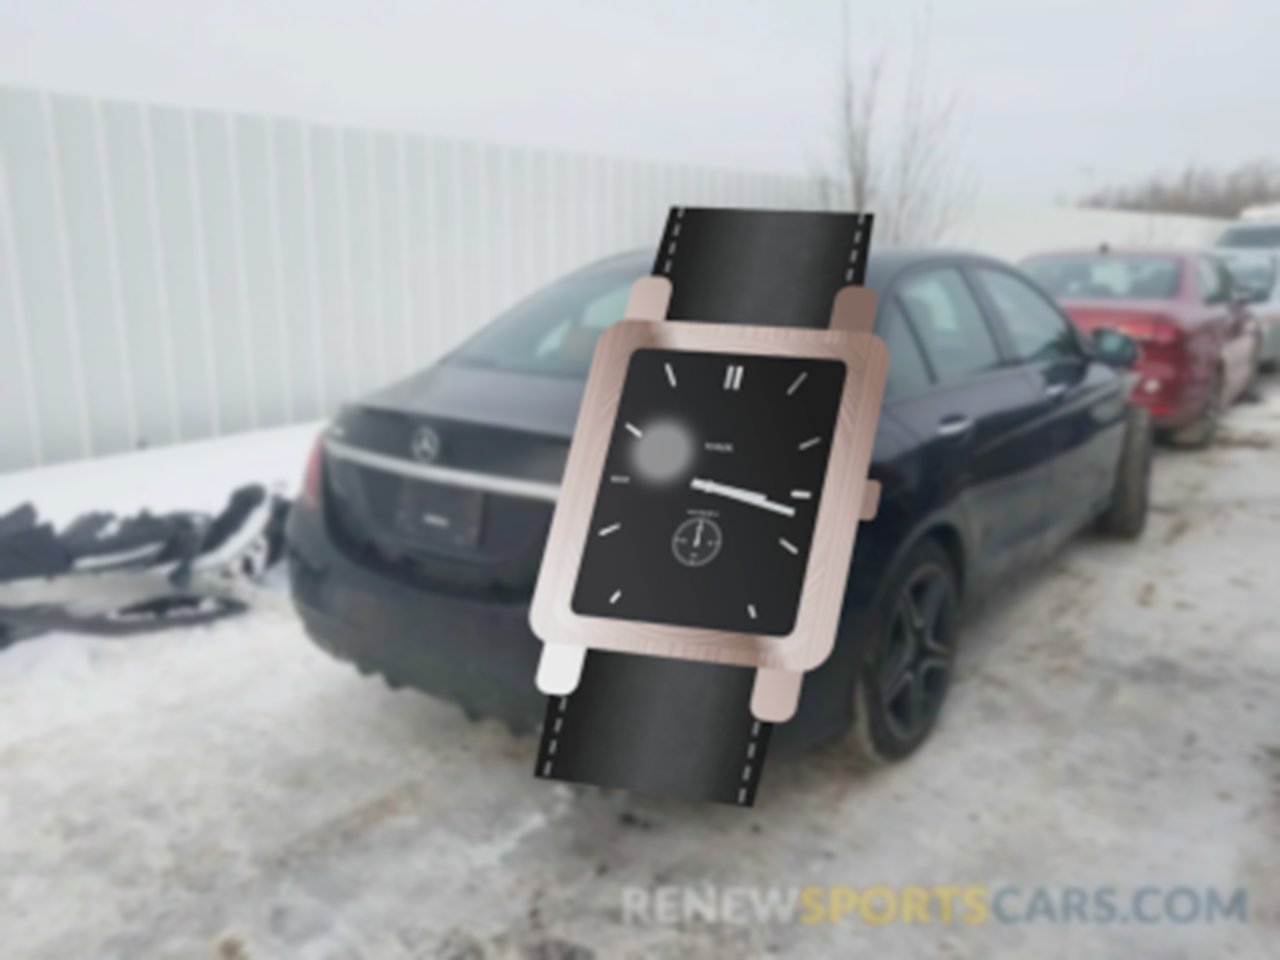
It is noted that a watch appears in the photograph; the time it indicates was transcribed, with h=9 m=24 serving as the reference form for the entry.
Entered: h=3 m=17
